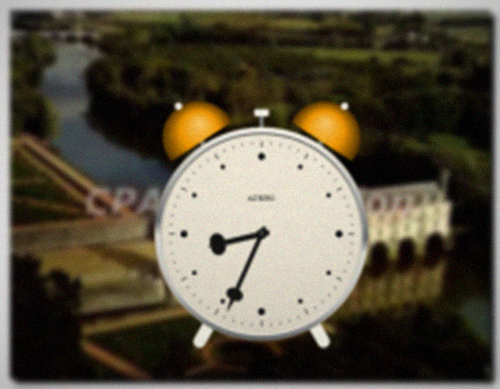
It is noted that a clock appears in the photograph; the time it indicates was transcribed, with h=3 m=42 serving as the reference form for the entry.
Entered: h=8 m=34
